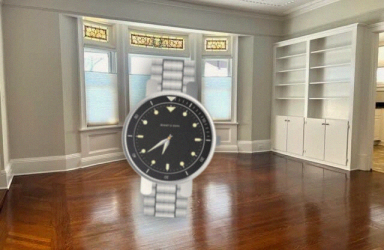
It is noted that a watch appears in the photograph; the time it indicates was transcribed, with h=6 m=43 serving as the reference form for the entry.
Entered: h=6 m=39
